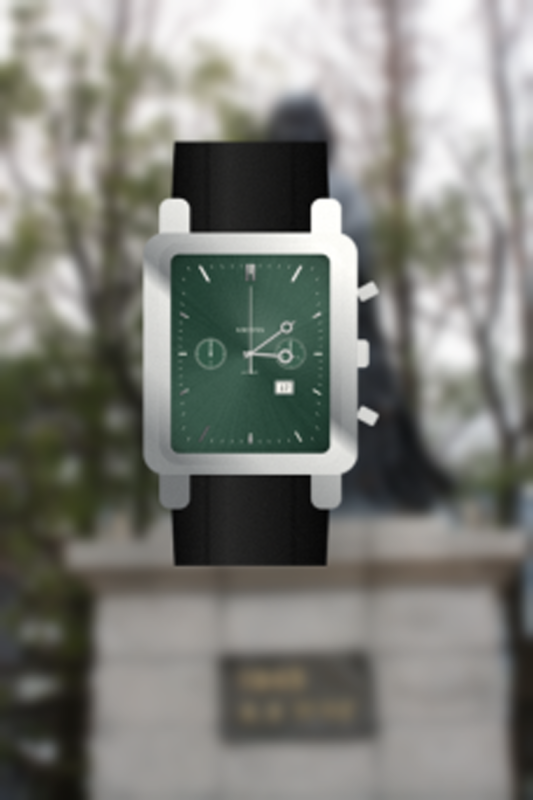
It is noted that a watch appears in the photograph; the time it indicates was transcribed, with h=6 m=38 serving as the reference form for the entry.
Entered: h=3 m=9
